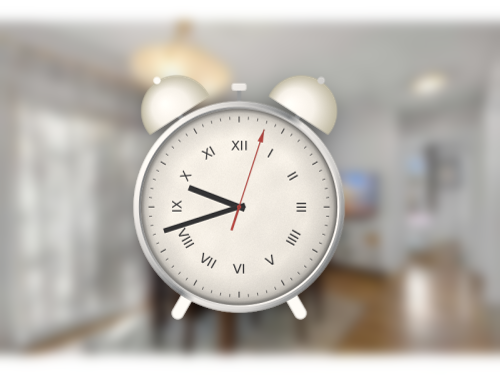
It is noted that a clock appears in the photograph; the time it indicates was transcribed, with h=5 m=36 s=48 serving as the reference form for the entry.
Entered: h=9 m=42 s=3
